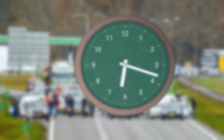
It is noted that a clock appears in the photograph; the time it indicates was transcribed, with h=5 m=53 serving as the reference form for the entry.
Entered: h=6 m=18
